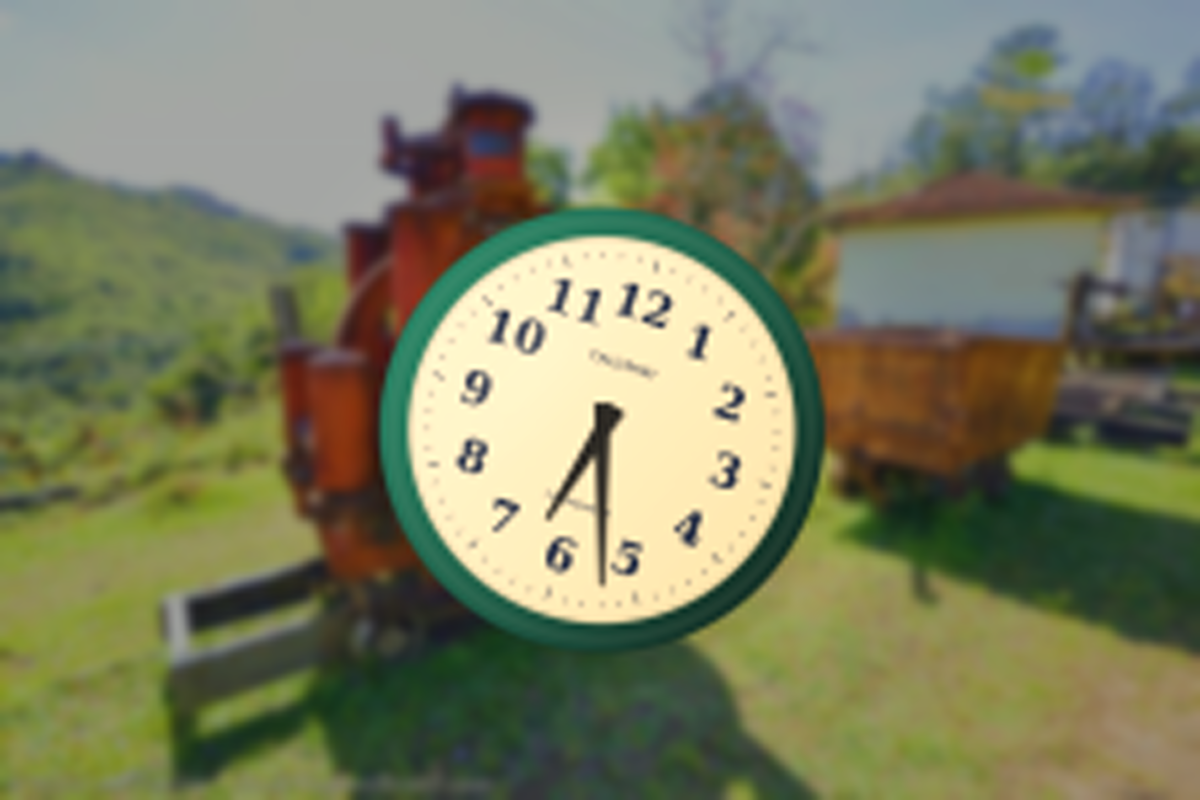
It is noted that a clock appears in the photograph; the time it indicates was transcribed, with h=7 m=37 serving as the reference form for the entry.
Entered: h=6 m=27
